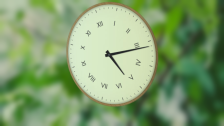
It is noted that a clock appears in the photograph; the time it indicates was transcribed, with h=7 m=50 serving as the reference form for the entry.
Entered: h=5 m=16
